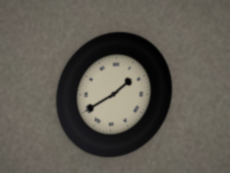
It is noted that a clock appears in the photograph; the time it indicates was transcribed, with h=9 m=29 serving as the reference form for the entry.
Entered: h=1 m=40
